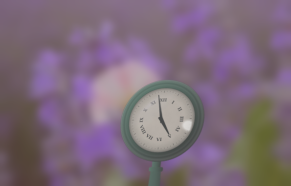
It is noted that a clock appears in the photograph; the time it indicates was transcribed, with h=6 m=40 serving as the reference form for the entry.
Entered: h=4 m=58
